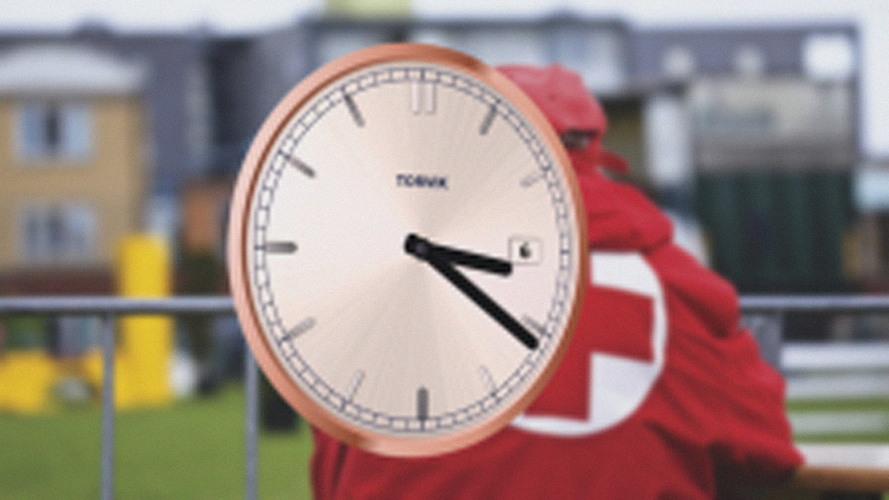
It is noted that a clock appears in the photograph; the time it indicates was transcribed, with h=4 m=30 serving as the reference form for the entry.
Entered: h=3 m=21
